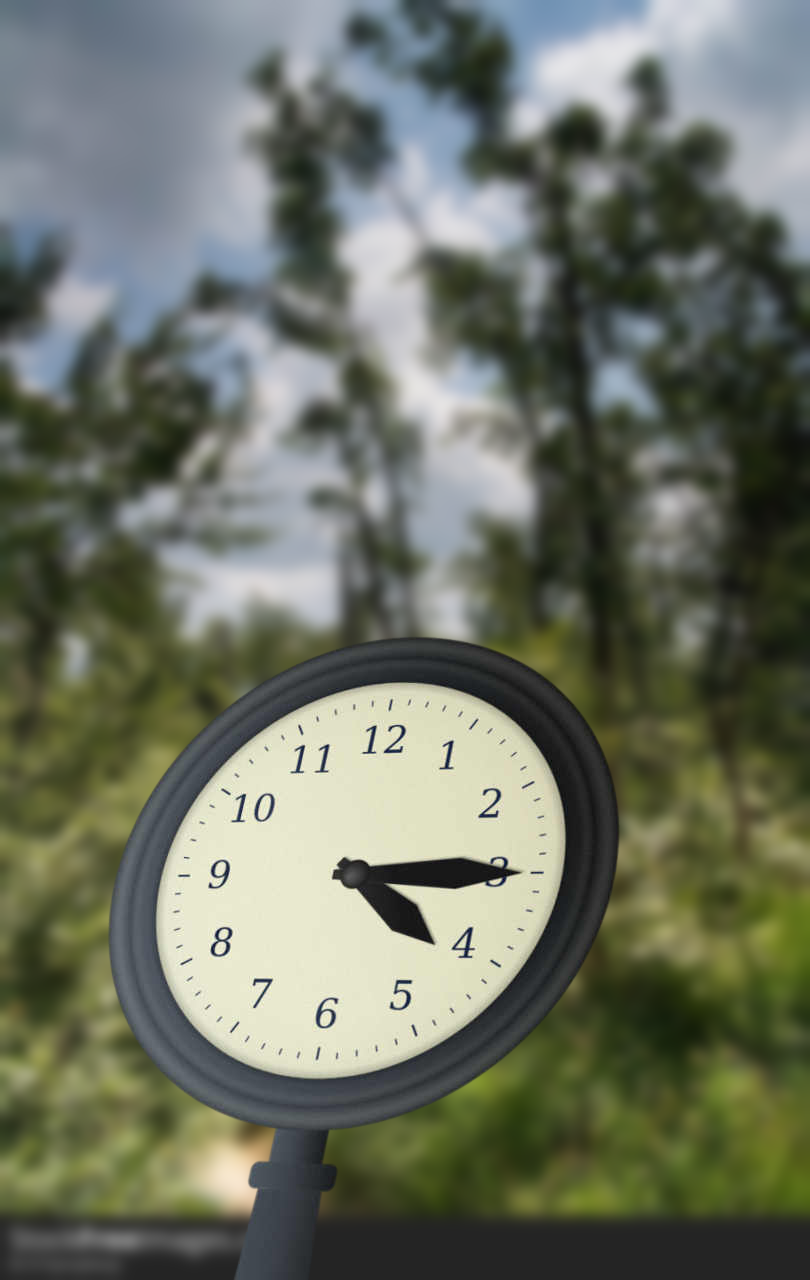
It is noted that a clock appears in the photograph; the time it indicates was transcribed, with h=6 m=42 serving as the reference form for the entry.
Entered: h=4 m=15
